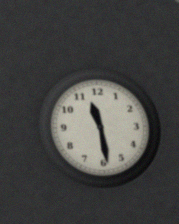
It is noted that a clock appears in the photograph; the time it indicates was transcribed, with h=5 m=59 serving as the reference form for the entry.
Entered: h=11 m=29
